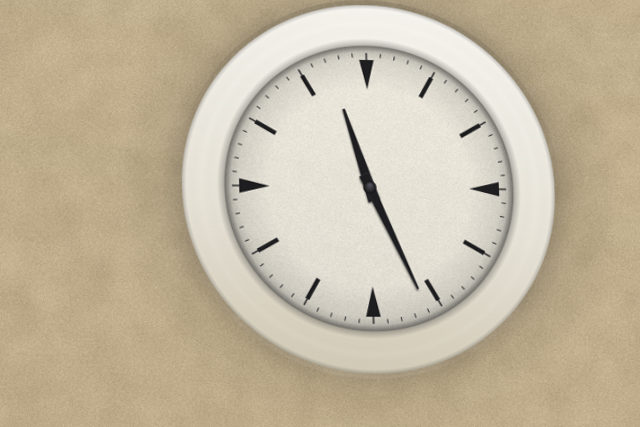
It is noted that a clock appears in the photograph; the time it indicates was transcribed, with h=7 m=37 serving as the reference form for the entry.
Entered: h=11 m=26
